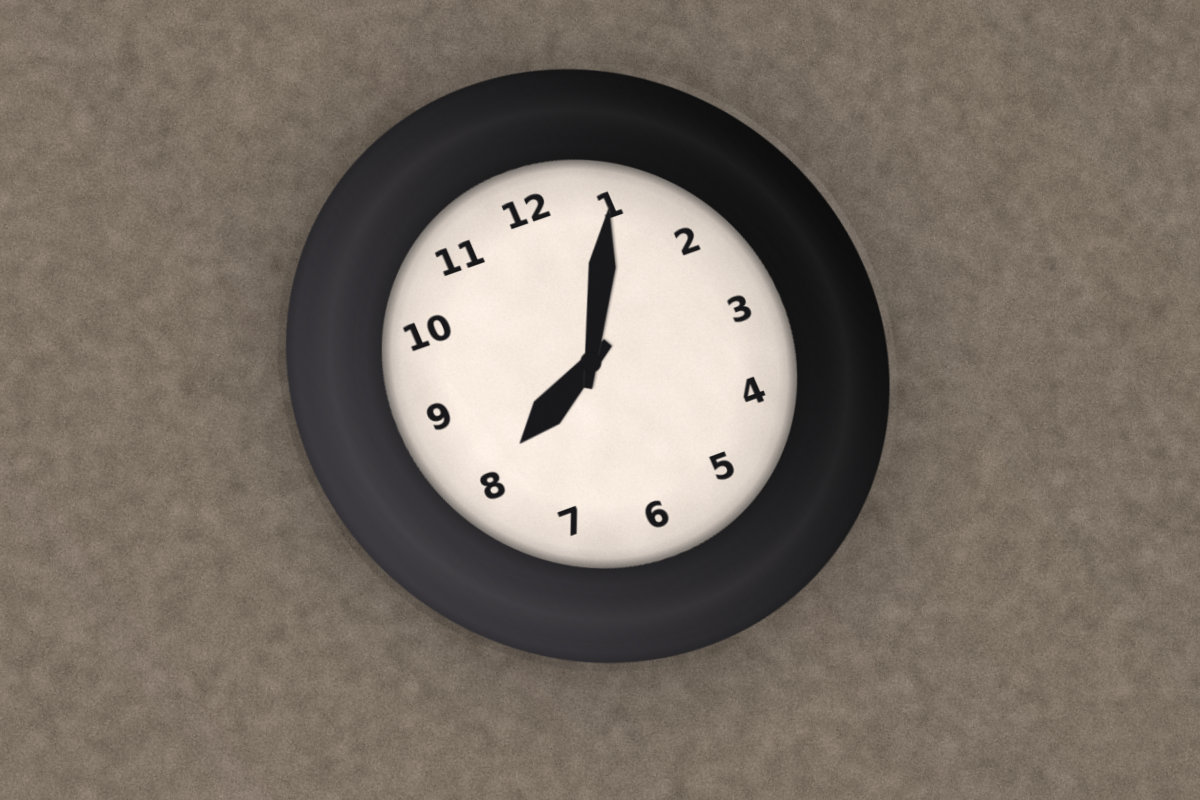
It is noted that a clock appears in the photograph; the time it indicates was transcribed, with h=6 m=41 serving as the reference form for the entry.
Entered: h=8 m=5
